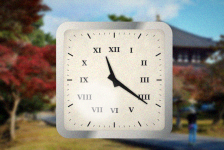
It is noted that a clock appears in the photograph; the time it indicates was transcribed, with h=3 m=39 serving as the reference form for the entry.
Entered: h=11 m=21
